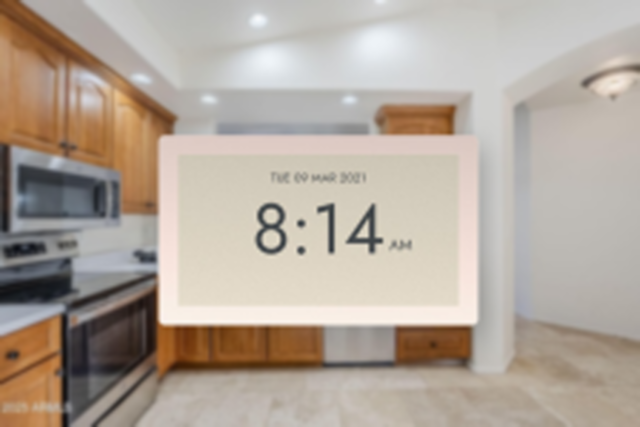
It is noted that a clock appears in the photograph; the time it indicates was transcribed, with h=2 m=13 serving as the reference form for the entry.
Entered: h=8 m=14
